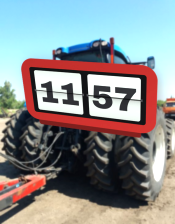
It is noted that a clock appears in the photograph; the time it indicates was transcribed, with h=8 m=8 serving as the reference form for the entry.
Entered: h=11 m=57
